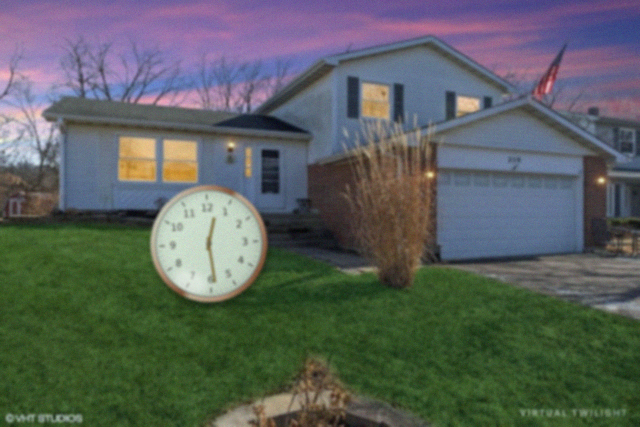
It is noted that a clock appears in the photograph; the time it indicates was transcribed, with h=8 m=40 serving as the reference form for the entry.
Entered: h=12 m=29
